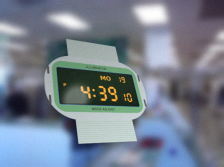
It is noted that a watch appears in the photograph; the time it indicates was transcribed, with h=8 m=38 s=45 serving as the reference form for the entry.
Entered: h=4 m=39 s=10
